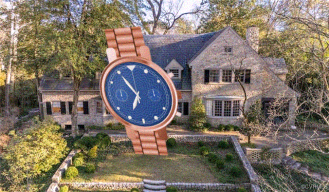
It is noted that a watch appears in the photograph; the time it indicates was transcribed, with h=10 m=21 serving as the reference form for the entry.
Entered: h=6 m=55
